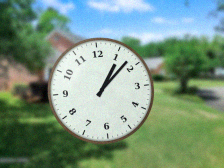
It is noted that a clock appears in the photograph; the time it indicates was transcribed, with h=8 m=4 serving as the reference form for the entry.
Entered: h=1 m=8
